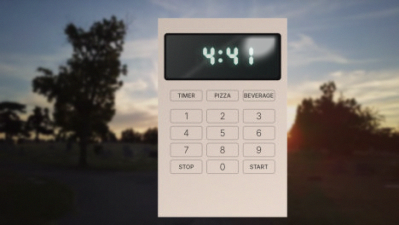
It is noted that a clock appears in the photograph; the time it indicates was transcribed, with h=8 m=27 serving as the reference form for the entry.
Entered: h=4 m=41
